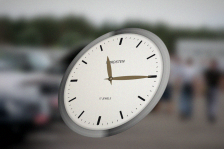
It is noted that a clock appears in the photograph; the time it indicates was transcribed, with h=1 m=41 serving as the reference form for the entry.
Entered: h=11 m=15
